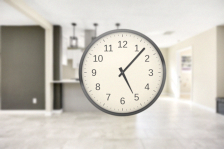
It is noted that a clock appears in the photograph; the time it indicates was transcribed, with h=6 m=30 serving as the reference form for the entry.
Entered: h=5 m=7
